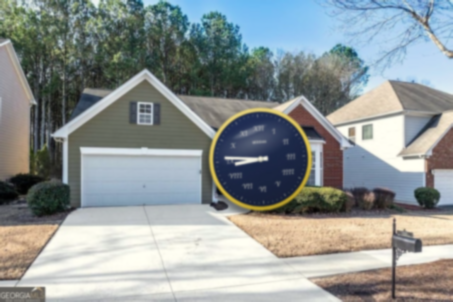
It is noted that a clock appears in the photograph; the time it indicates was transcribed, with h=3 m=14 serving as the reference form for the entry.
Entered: h=8 m=46
